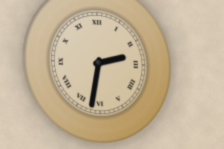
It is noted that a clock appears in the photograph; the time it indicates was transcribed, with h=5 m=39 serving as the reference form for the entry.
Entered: h=2 m=32
